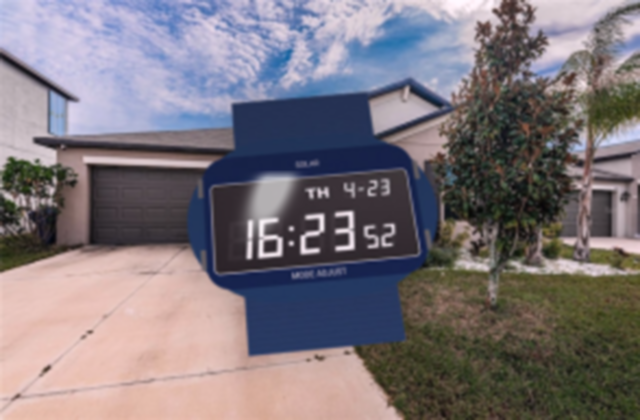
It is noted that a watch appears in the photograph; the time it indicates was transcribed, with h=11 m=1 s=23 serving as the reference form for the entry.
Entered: h=16 m=23 s=52
